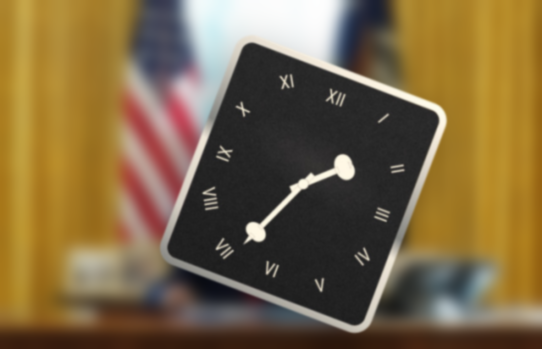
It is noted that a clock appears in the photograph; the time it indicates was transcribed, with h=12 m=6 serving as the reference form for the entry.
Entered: h=1 m=34
